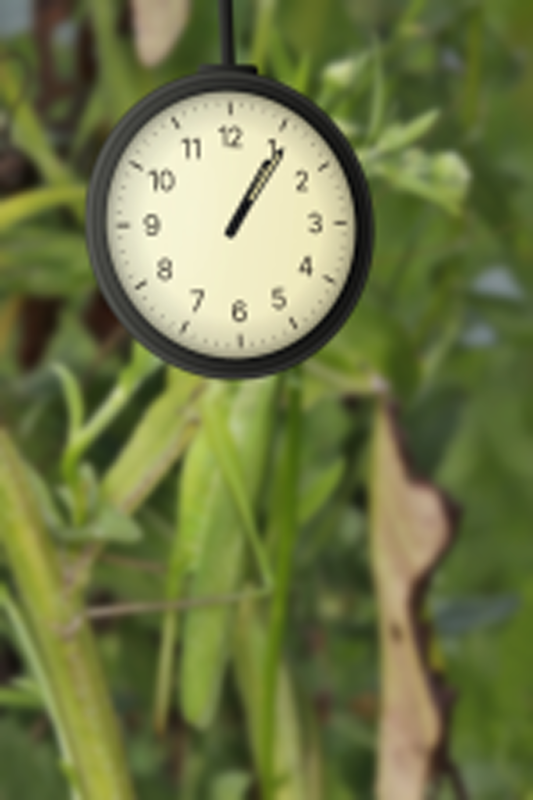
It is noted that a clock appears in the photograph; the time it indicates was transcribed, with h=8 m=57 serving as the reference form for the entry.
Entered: h=1 m=6
